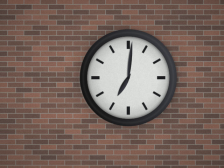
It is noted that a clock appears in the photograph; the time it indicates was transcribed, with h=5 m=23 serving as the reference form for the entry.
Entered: h=7 m=1
